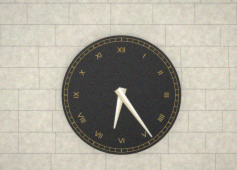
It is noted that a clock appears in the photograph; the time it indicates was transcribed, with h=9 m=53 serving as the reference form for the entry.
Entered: h=6 m=24
